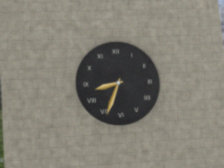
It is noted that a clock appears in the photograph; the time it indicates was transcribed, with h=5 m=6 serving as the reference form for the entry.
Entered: h=8 m=34
